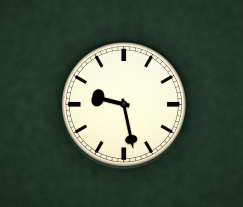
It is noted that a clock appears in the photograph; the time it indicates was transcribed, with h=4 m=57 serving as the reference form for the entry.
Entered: h=9 m=28
